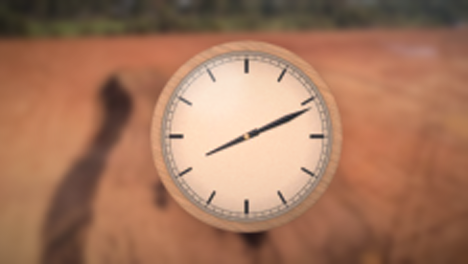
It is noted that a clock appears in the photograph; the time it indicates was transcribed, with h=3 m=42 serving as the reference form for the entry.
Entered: h=8 m=11
